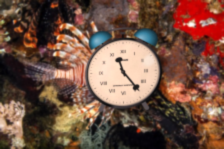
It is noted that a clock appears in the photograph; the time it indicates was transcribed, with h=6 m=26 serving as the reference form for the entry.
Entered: h=11 m=24
